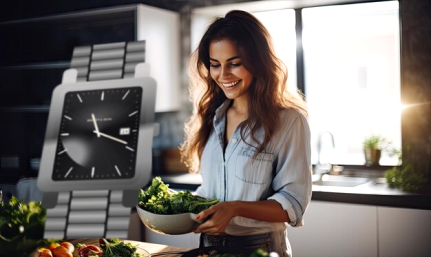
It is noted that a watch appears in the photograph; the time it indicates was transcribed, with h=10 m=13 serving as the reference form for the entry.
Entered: h=11 m=19
